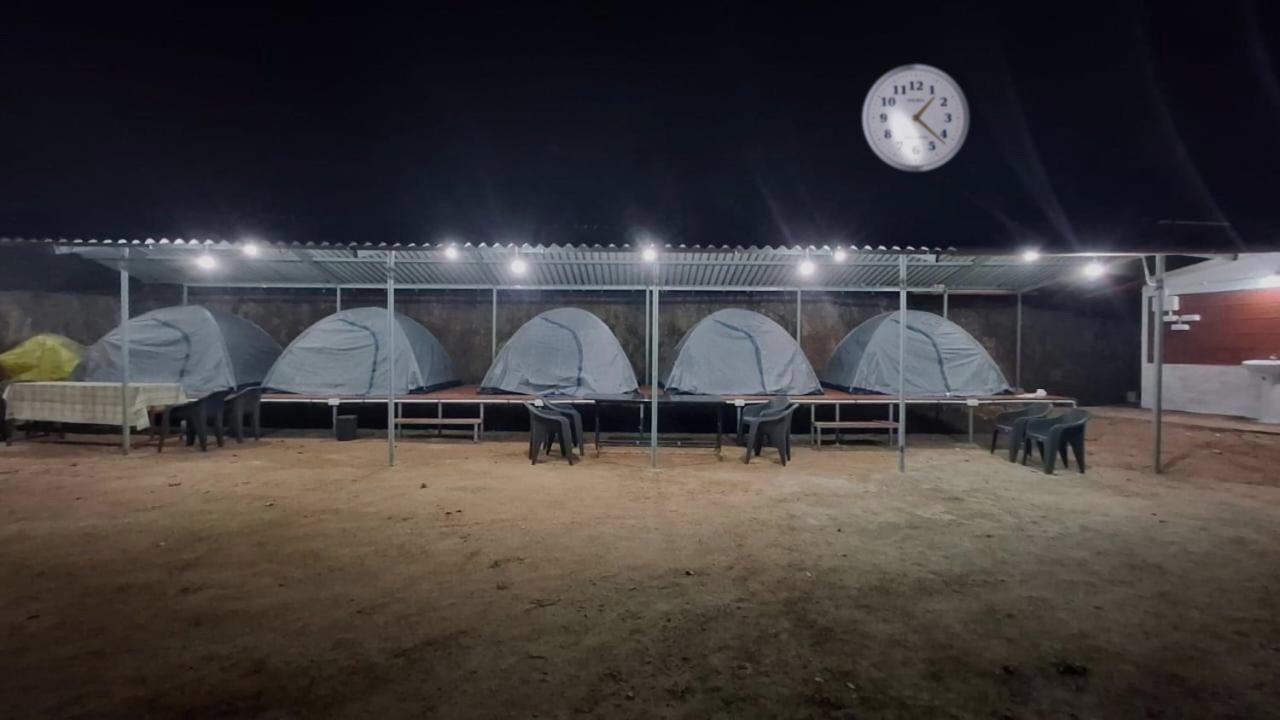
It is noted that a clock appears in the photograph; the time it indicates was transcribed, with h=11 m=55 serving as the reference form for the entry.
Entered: h=1 m=22
